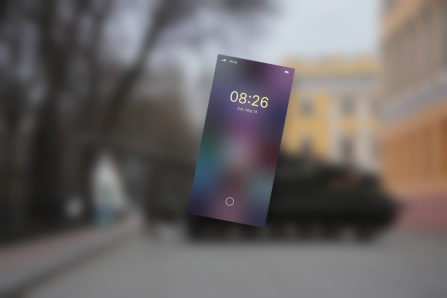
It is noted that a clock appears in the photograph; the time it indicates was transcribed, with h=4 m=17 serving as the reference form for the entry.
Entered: h=8 m=26
